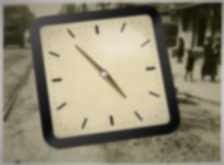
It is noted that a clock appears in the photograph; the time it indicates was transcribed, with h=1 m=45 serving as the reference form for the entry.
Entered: h=4 m=54
